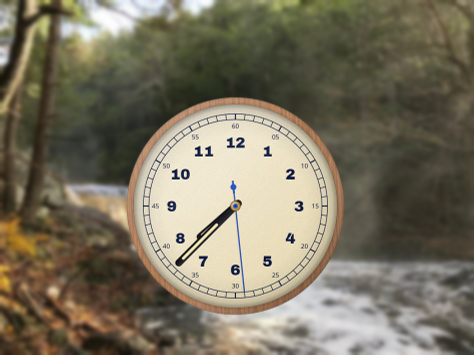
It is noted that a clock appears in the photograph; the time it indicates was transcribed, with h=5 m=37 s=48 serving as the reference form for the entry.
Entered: h=7 m=37 s=29
